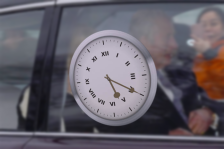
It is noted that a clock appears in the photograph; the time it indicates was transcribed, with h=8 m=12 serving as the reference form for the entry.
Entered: h=5 m=20
